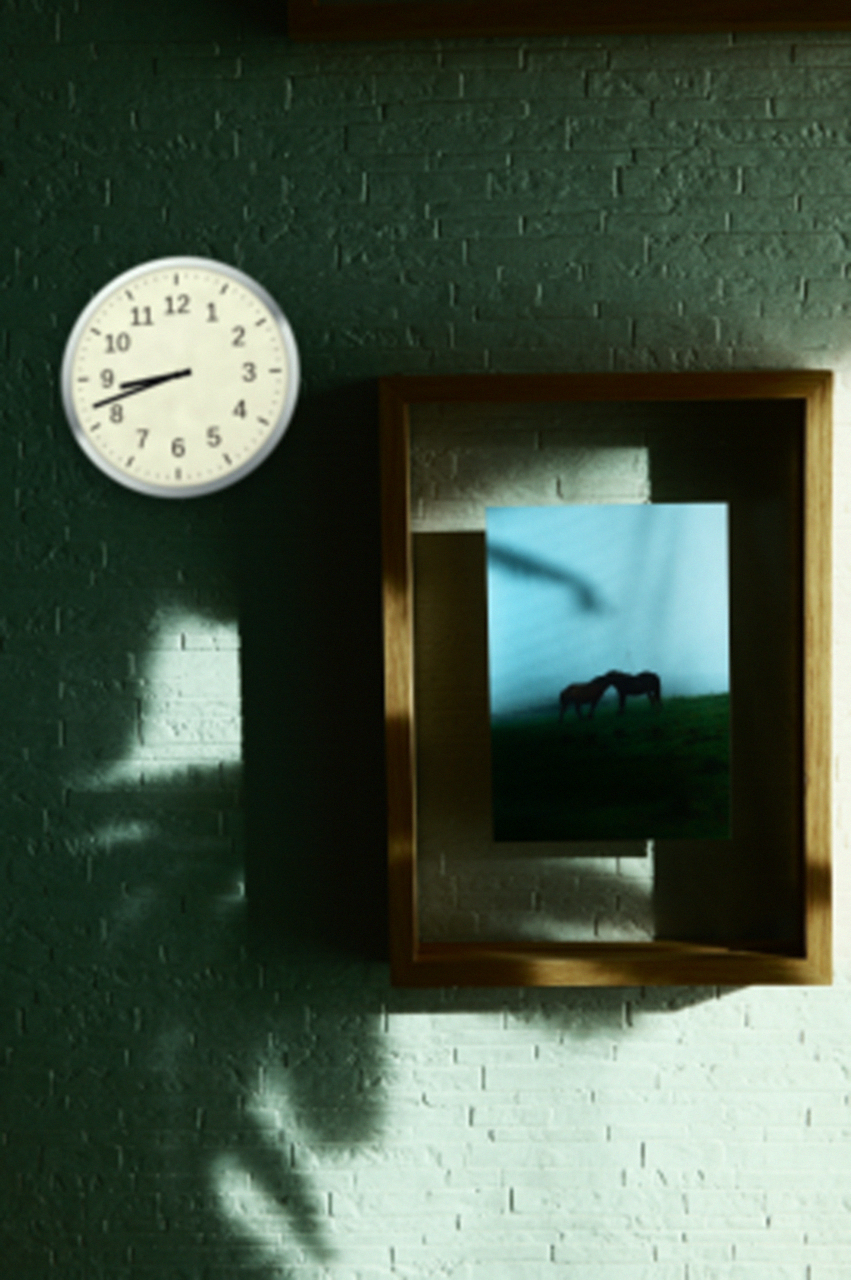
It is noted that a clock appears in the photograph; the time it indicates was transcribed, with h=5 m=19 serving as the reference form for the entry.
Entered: h=8 m=42
